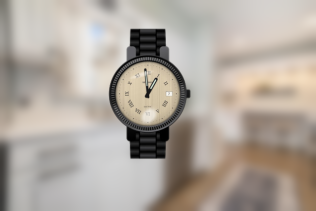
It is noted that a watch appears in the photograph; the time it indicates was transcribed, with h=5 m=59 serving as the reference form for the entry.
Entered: h=12 m=59
